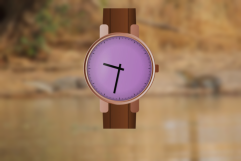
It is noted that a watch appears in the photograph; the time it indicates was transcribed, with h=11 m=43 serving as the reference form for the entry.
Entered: h=9 m=32
